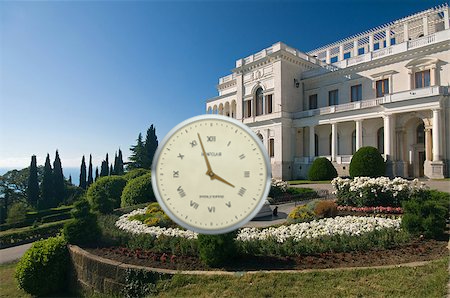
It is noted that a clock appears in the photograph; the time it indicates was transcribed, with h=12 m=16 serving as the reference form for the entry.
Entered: h=3 m=57
